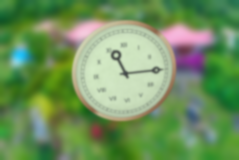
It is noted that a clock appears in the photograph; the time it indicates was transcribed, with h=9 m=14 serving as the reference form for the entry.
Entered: h=11 m=15
